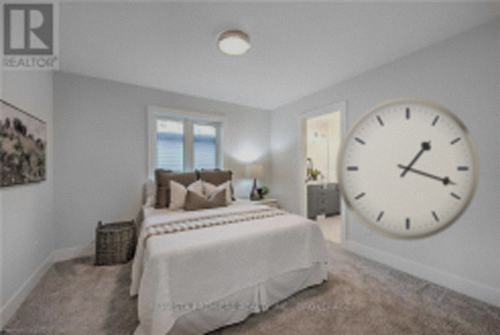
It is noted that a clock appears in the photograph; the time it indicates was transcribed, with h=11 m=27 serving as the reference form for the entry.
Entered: h=1 m=18
